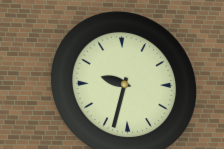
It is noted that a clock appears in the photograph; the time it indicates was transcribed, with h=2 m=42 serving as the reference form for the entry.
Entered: h=9 m=33
